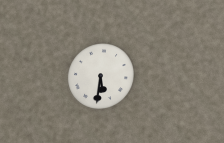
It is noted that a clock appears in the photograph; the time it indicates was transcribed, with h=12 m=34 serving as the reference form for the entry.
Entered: h=5 m=30
